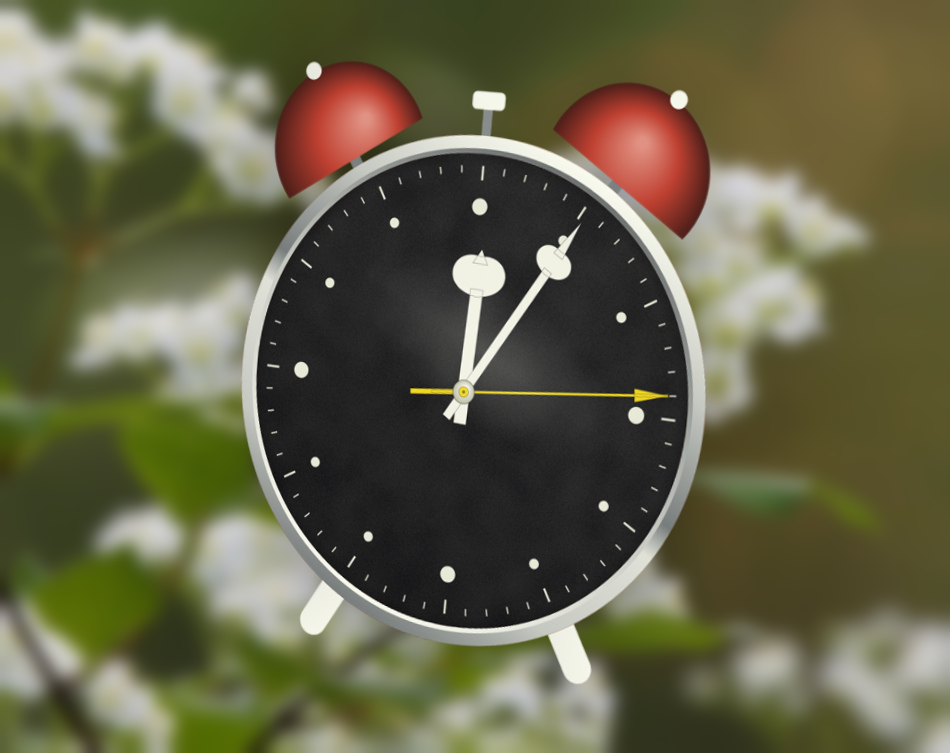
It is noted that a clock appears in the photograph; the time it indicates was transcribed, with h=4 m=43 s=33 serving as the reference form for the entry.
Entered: h=12 m=5 s=14
